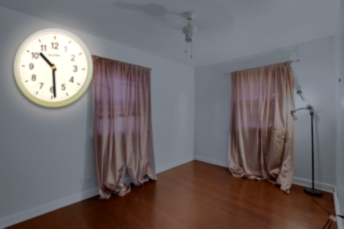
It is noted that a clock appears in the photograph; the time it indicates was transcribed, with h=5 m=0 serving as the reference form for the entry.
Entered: h=10 m=29
